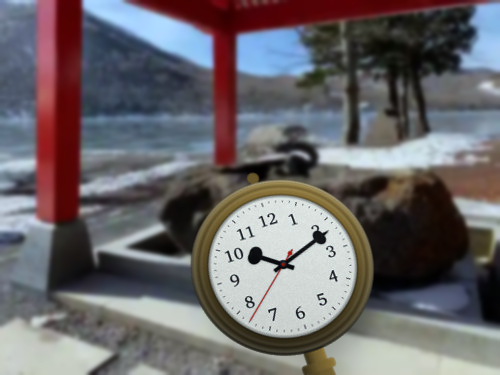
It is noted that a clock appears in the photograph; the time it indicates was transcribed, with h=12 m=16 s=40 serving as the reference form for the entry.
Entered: h=10 m=11 s=38
